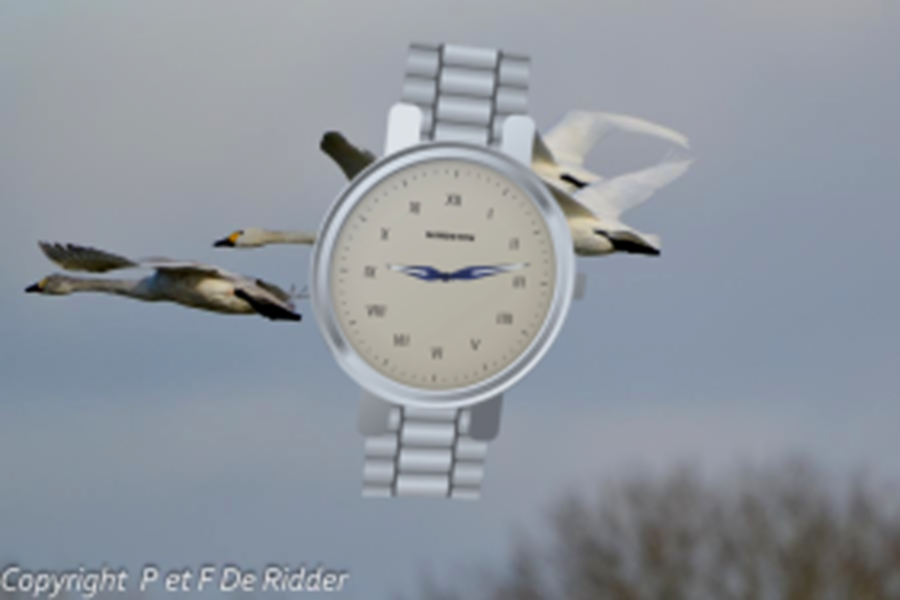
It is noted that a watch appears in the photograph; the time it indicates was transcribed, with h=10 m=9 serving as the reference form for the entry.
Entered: h=9 m=13
